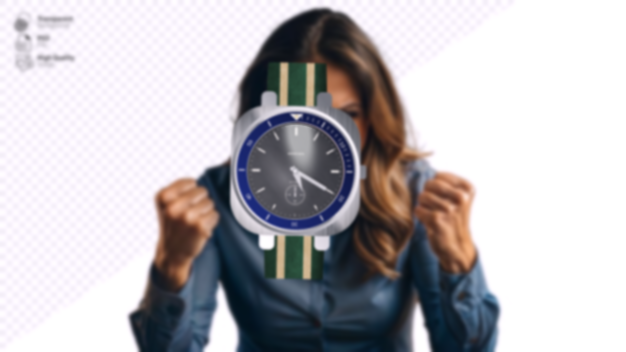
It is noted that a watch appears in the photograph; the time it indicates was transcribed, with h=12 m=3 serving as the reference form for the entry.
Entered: h=5 m=20
